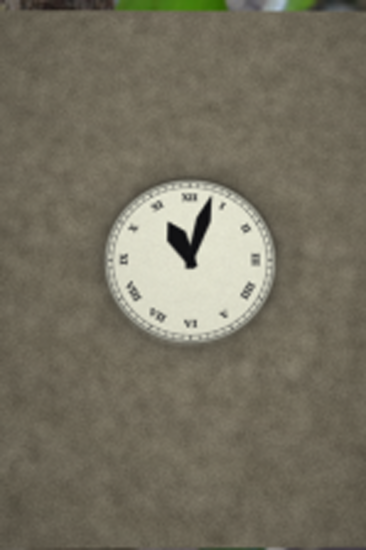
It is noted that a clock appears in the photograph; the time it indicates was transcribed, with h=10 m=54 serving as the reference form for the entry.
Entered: h=11 m=3
